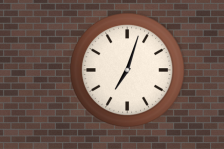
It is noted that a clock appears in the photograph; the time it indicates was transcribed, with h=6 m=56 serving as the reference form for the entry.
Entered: h=7 m=3
